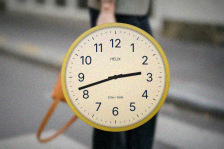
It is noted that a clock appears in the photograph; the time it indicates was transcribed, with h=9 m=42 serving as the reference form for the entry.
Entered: h=2 m=42
